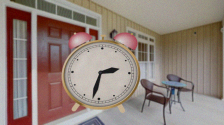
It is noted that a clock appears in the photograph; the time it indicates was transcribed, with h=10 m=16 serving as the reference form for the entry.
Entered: h=2 m=32
